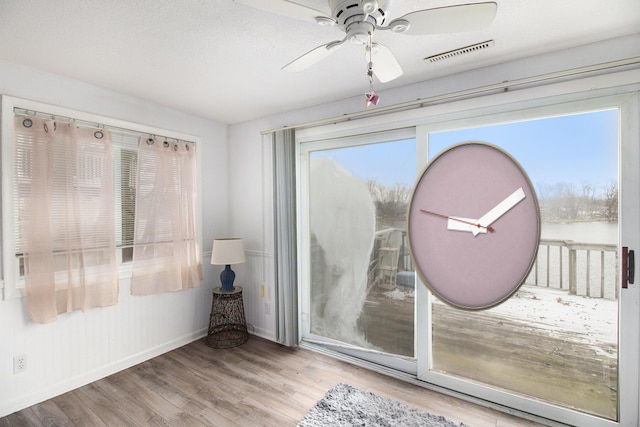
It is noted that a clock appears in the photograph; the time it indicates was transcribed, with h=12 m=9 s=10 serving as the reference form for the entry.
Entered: h=9 m=9 s=47
